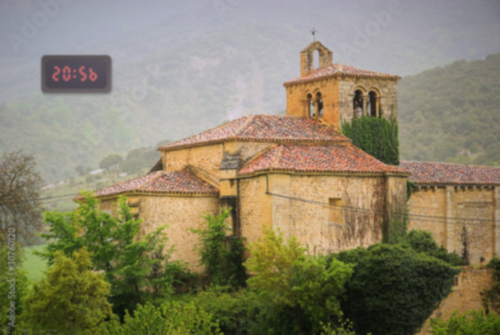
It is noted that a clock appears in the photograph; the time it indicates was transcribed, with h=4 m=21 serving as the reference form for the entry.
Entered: h=20 m=56
